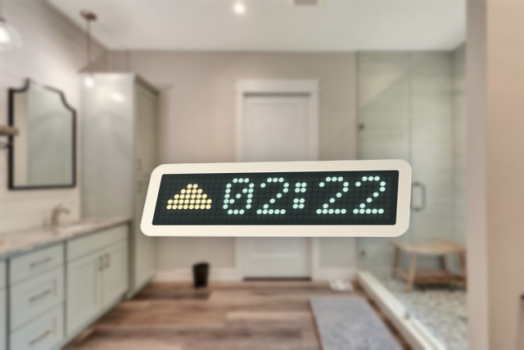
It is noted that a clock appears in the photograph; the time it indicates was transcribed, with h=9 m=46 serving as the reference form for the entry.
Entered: h=2 m=22
